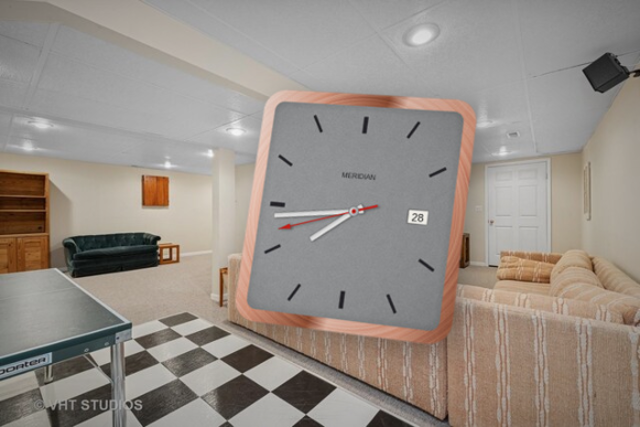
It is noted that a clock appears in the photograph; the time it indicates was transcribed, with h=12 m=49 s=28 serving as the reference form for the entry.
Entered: h=7 m=43 s=42
